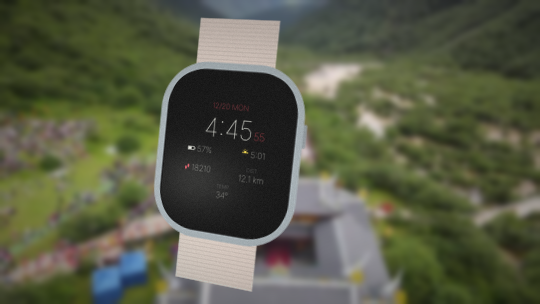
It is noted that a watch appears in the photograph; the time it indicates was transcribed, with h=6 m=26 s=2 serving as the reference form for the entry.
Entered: h=4 m=45 s=55
